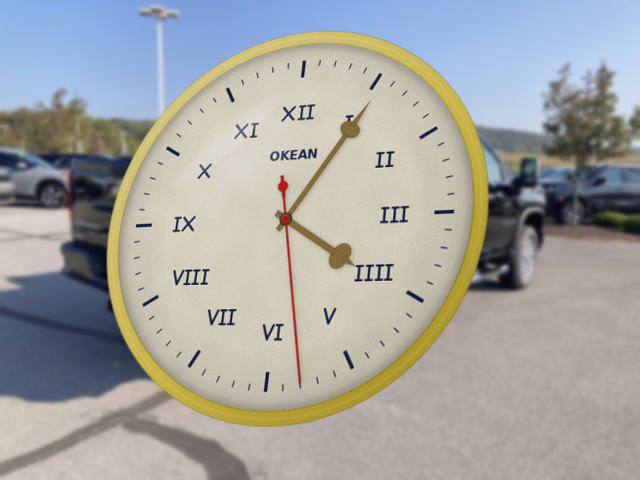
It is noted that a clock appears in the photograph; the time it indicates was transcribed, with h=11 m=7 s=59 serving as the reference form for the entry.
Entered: h=4 m=5 s=28
